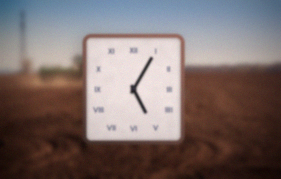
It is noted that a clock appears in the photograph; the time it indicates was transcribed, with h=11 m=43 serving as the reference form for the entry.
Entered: h=5 m=5
